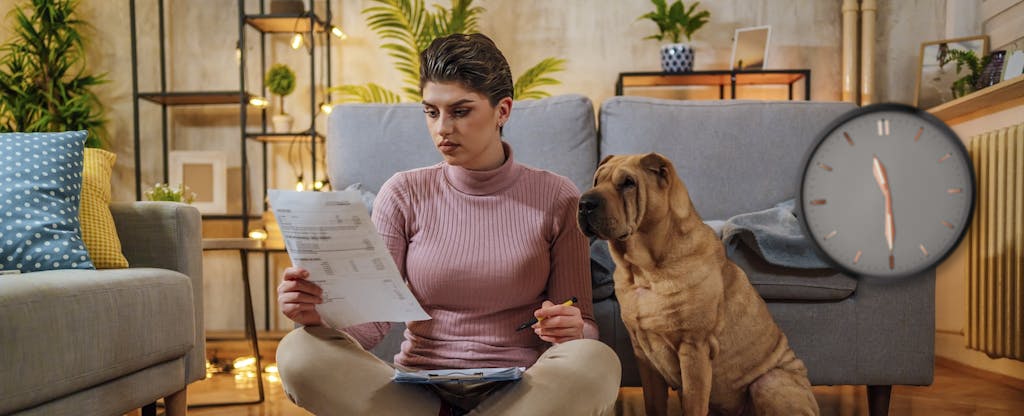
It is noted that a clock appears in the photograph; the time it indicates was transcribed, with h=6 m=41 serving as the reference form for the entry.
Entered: h=11 m=30
